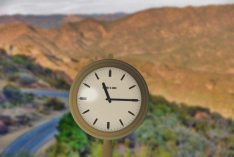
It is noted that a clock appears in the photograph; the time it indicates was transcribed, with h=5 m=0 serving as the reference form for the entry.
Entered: h=11 m=15
